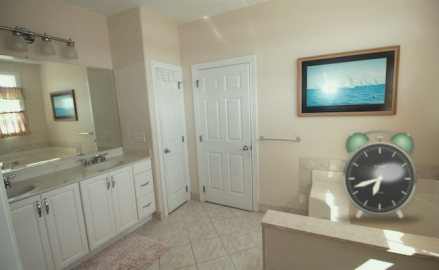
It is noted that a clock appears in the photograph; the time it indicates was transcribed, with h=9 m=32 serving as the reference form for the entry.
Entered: h=6 m=42
